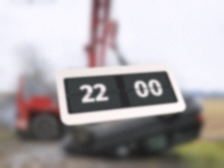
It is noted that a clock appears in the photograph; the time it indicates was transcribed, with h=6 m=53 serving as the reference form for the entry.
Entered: h=22 m=0
